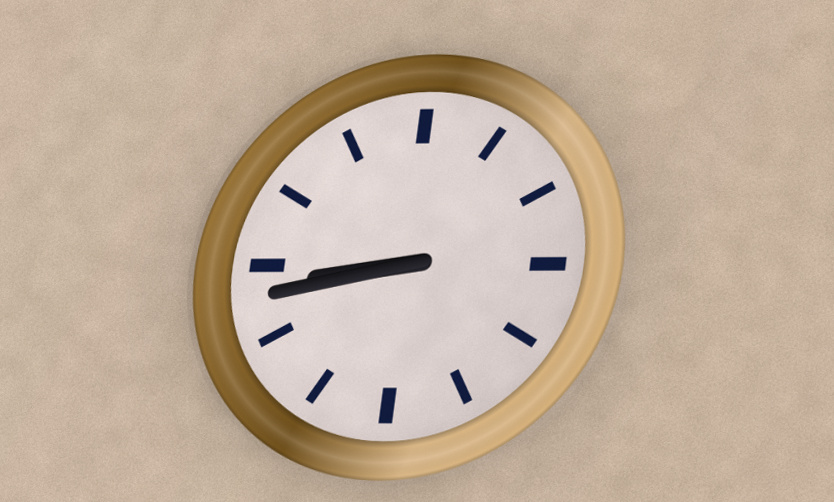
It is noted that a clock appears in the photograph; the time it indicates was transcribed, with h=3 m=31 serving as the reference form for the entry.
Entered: h=8 m=43
